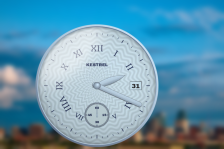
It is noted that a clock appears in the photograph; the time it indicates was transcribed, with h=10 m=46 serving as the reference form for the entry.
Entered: h=2 m=19
